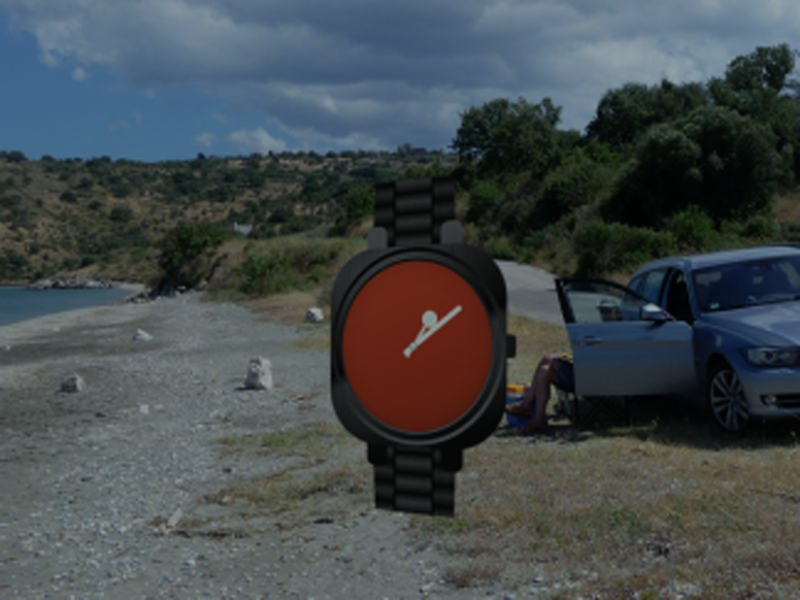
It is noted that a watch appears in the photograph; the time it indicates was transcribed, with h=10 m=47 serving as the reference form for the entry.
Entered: h=1 m=9
